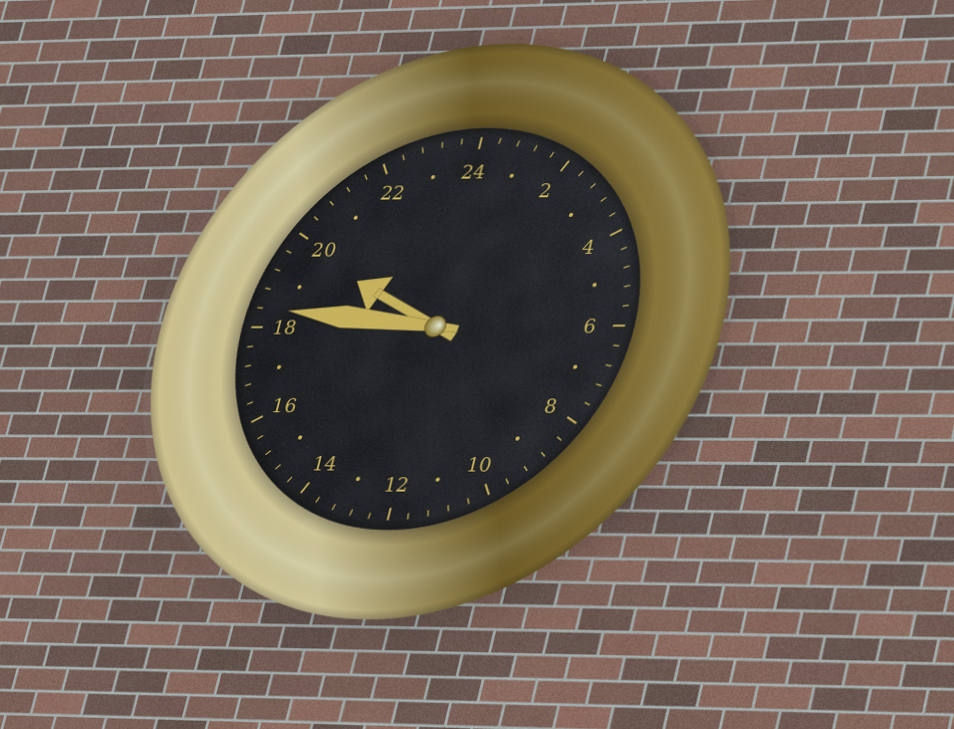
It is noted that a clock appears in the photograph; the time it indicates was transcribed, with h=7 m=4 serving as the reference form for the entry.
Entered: h=19 m=46
